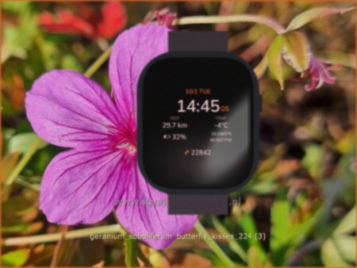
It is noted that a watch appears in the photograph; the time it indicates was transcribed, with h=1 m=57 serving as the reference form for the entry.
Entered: h=14 m=45
